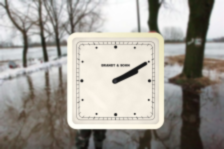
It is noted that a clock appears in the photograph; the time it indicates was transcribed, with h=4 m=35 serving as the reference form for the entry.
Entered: h=2 m=10
